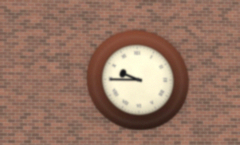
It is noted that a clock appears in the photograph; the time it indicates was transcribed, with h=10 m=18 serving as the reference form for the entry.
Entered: h=9 m=45
